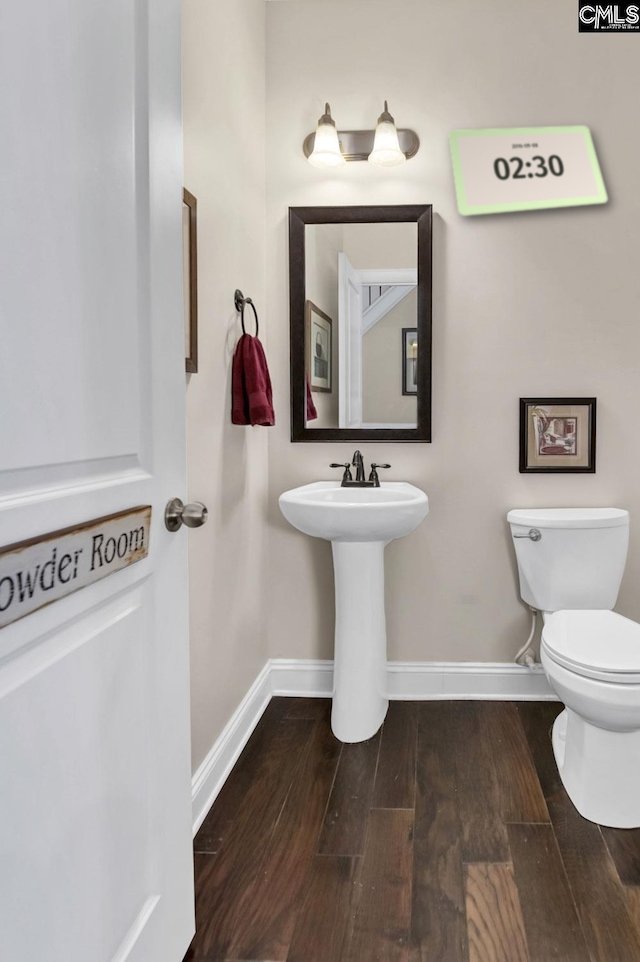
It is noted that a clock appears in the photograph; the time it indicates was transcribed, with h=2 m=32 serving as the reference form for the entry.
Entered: h=2 m=30
